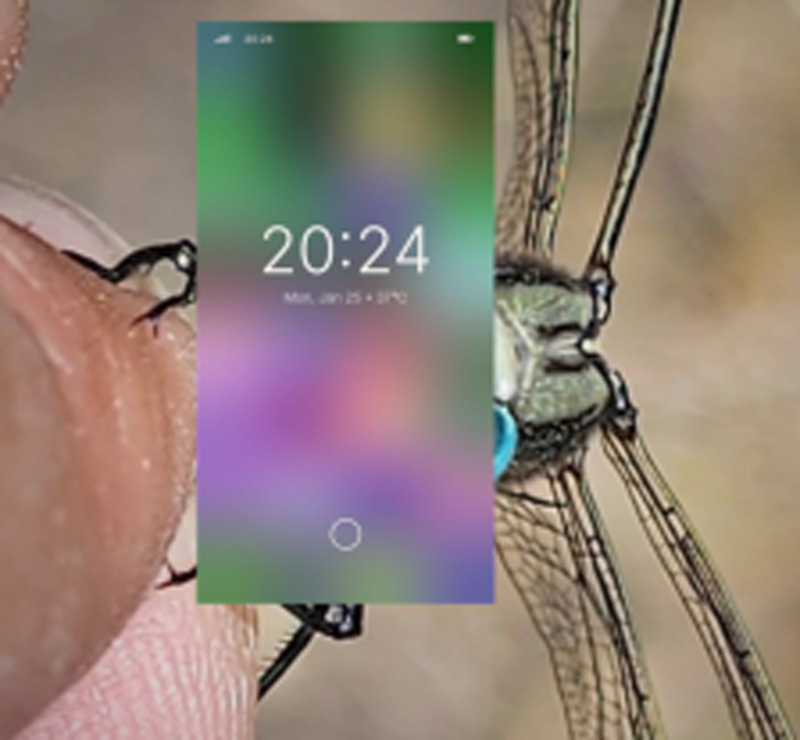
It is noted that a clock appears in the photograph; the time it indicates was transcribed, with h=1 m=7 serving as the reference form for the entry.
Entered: h=20 m=24
